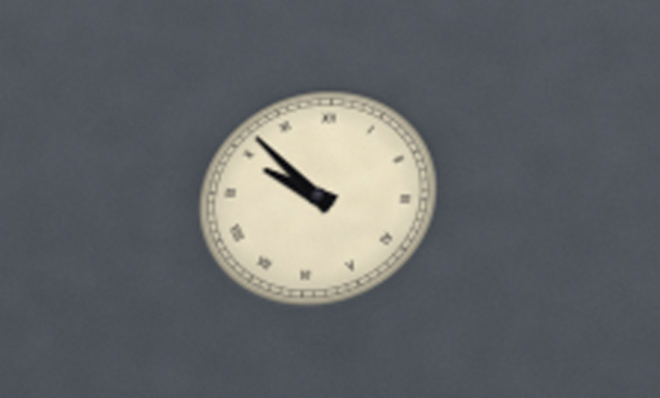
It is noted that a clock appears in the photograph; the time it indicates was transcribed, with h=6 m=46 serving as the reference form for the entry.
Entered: h=9 m=52
